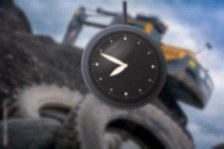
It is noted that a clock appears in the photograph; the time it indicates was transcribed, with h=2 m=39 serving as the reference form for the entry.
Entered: h=7 m=49
